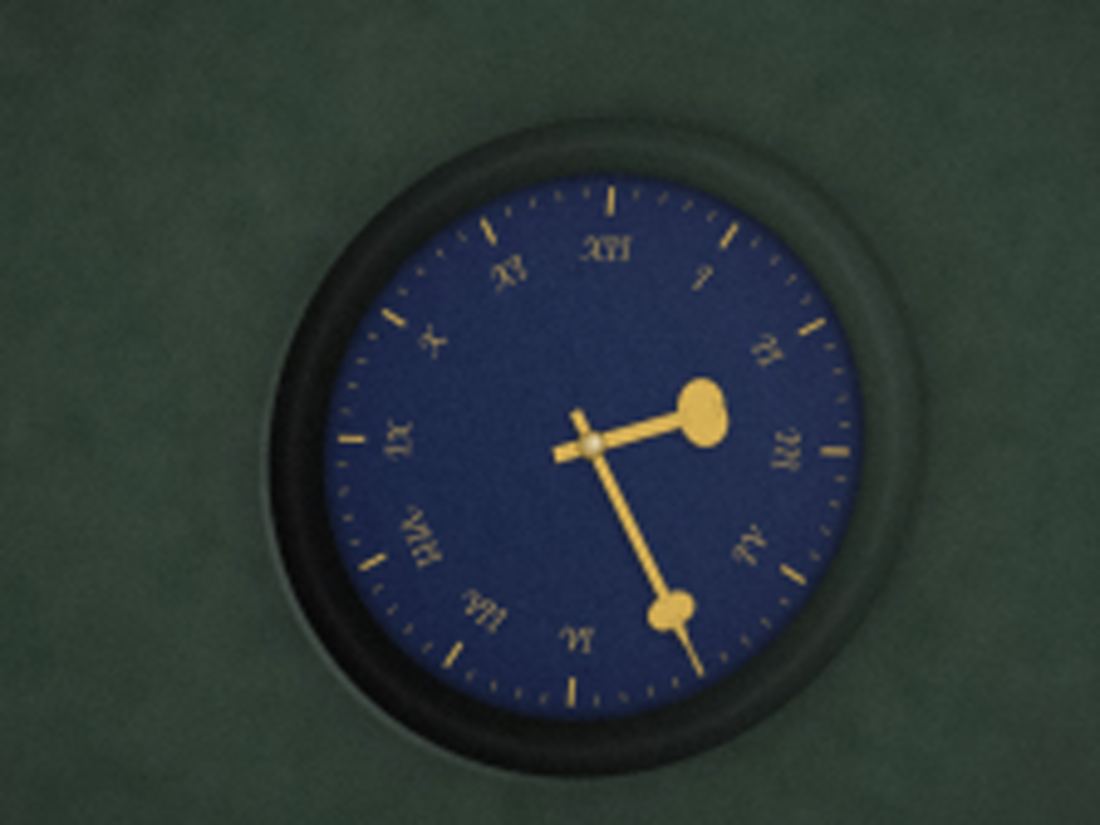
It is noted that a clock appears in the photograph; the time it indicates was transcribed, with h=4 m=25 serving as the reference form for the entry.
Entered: h=2 m=25
